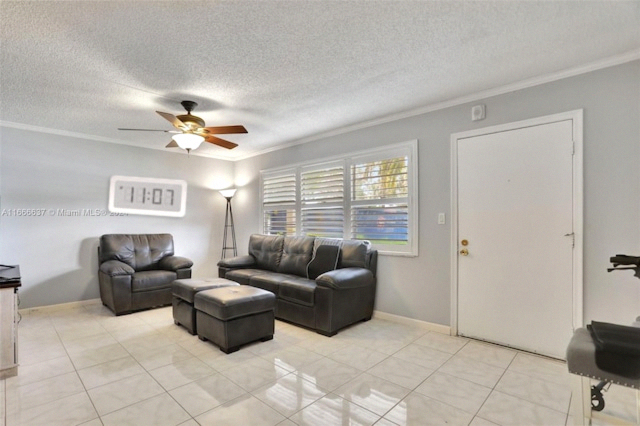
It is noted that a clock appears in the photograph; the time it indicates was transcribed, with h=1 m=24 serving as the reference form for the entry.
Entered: h=11 m=7
